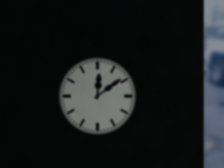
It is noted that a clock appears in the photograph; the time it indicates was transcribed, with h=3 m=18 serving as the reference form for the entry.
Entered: h=12 m=9
